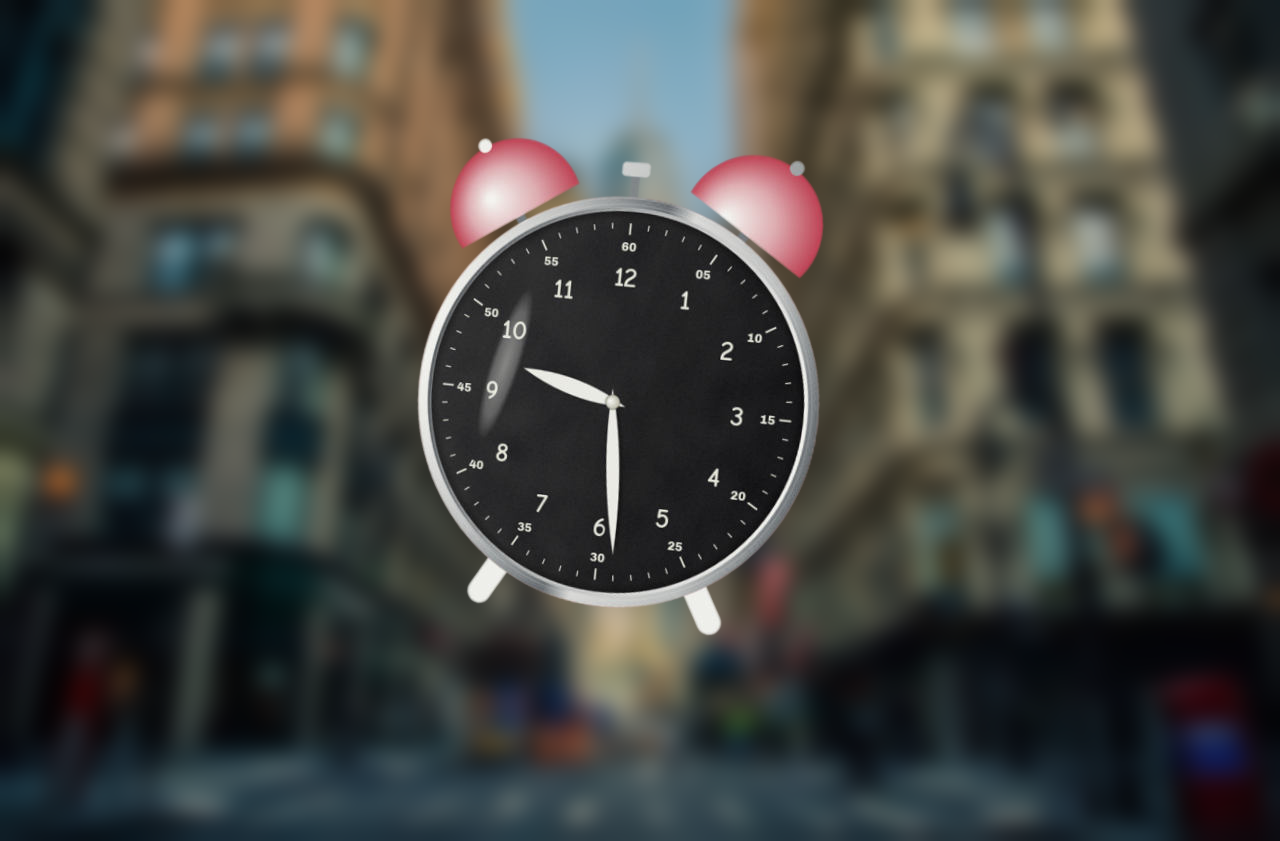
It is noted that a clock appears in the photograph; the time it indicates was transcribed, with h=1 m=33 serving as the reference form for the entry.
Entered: h=9 m=29
